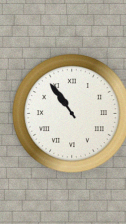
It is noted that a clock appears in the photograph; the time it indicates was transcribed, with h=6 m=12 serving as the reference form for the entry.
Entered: h=10 m=54
